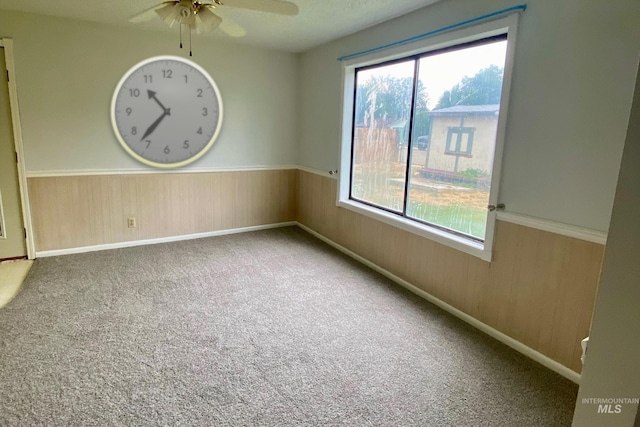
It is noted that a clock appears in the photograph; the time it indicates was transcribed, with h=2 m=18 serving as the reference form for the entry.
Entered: h=10 m=37
